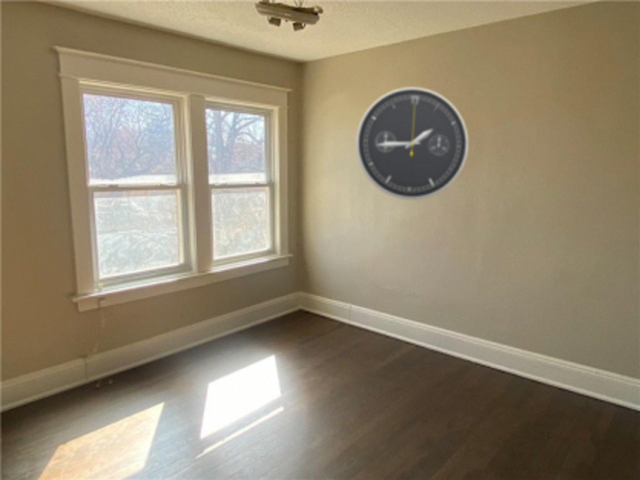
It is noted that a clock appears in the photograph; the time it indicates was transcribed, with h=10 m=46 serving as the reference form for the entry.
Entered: h=1 m=44
